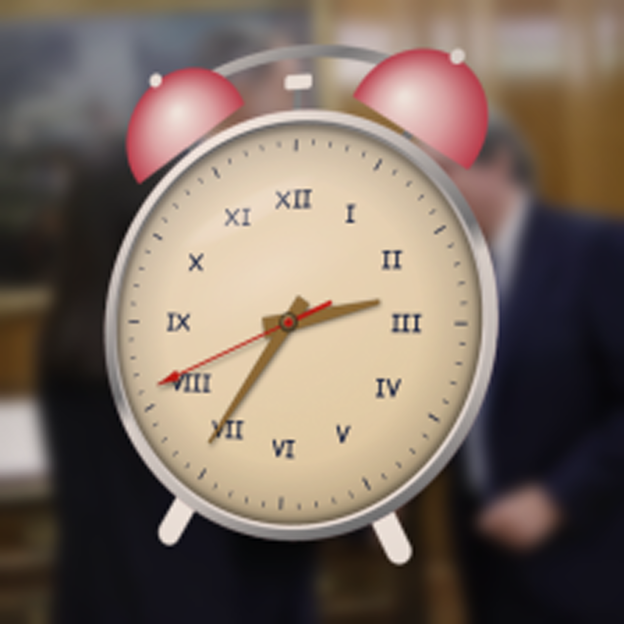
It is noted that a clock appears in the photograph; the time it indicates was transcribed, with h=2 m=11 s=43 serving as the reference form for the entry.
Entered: h=2 m=35 s=41
